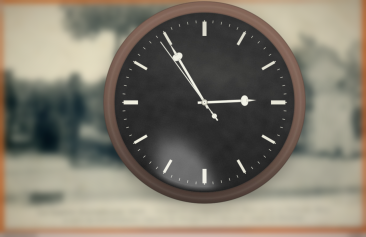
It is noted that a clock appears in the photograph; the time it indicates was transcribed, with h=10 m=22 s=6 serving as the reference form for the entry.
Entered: h=2 m=54 s=54
